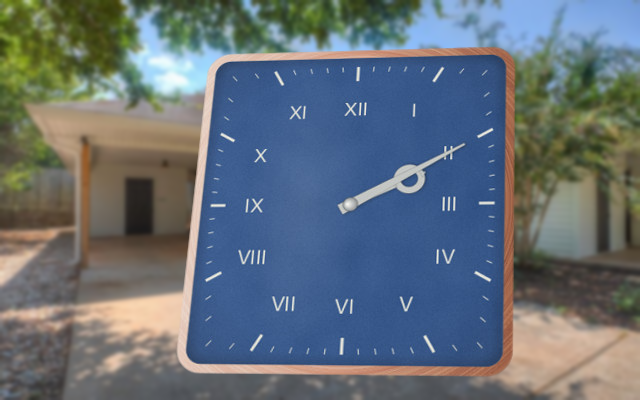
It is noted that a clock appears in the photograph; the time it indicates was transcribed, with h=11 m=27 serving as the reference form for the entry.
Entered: h=2 m=10
